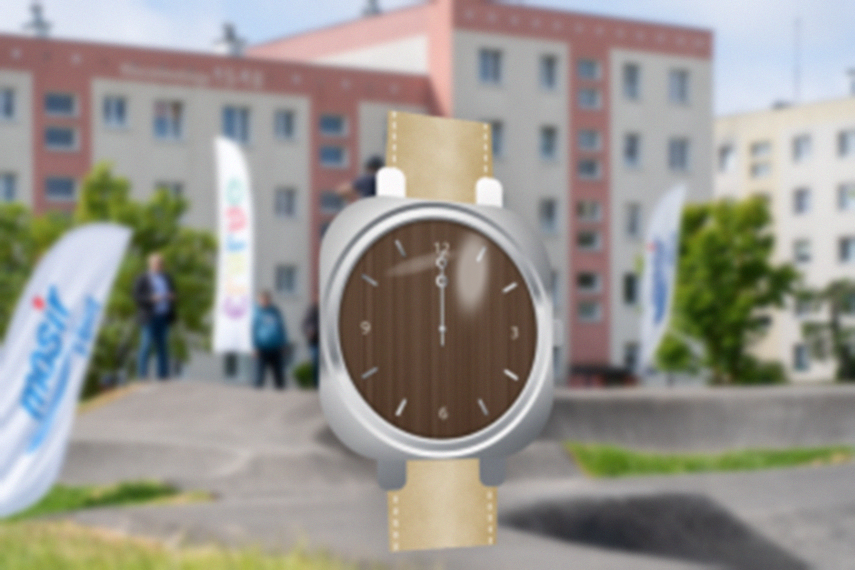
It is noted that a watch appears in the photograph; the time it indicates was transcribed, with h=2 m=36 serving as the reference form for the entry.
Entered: h=12 m=0
